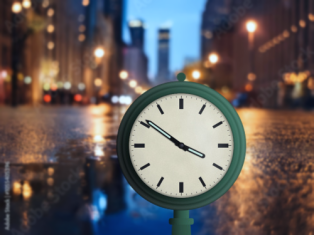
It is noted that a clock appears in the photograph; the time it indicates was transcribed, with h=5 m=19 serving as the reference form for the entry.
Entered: h=3 m=51
